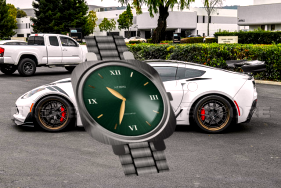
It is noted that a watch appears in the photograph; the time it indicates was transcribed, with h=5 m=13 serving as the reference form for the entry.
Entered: h=10 m=34
